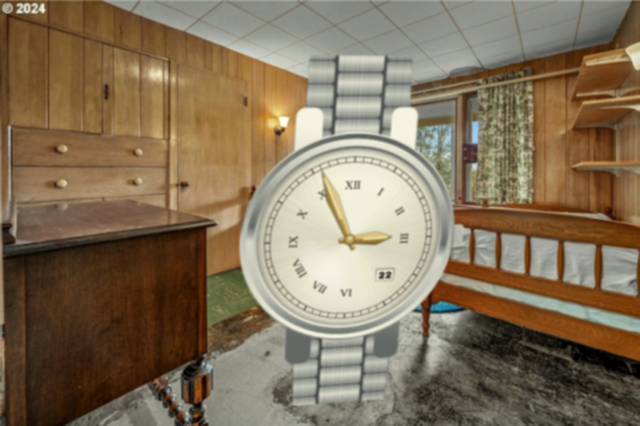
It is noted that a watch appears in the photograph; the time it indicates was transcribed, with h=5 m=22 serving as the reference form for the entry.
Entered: h=2 m=56
